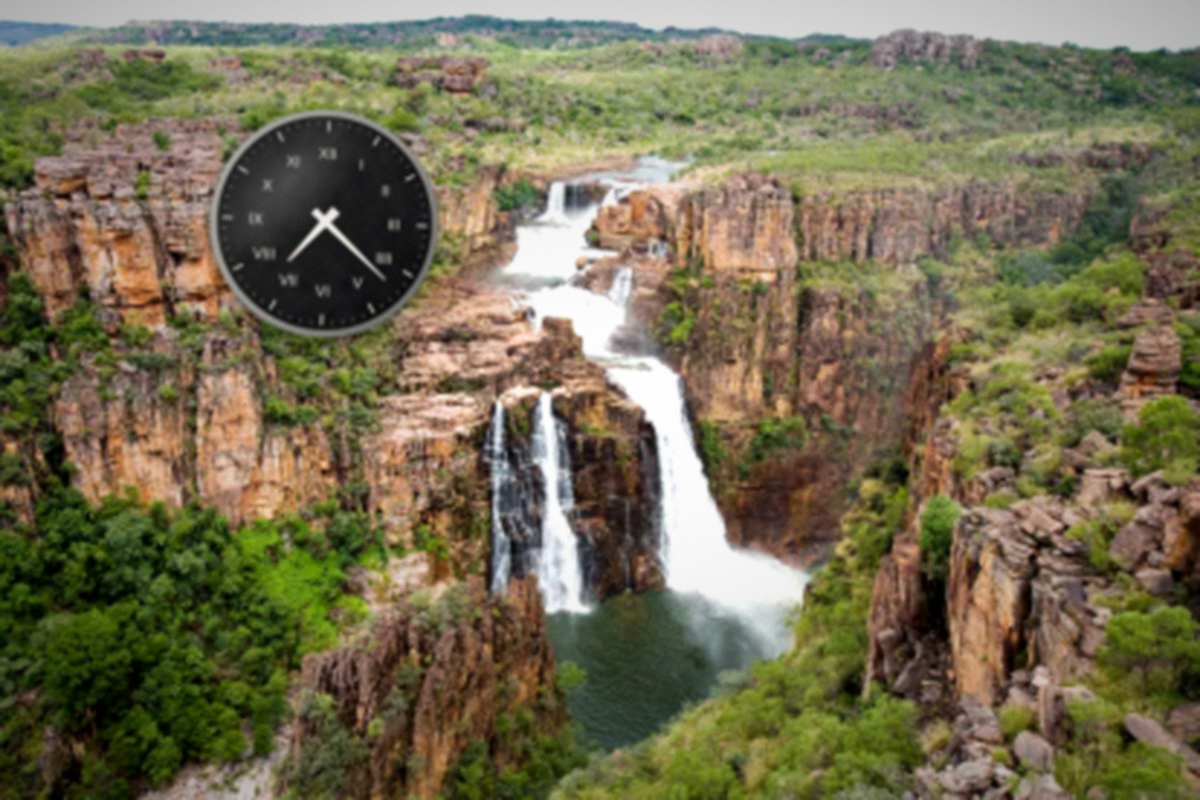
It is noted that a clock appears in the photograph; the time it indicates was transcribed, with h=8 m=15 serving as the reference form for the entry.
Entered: h=7 m=22
